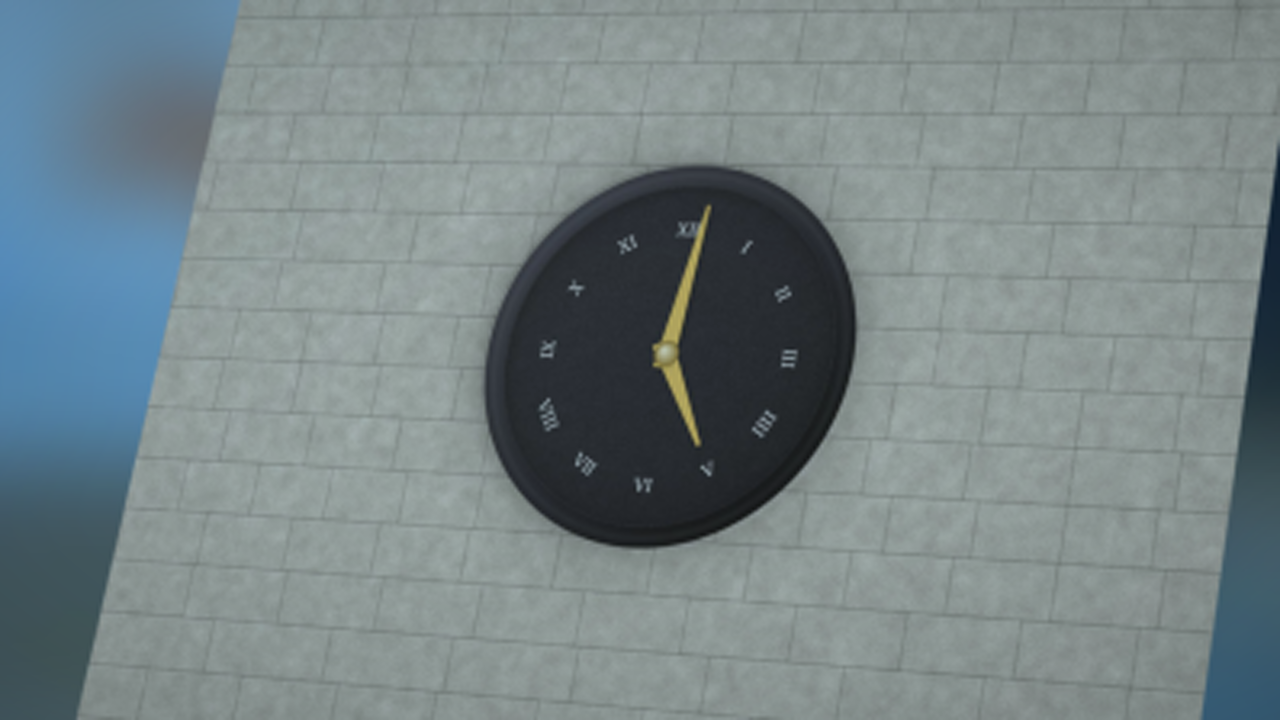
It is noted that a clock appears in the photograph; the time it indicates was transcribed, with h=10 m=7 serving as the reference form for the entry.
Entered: h=5 m=1
